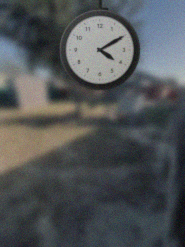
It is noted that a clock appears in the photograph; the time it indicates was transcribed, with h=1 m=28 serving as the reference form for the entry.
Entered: h=4 m=10
